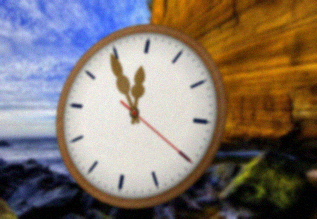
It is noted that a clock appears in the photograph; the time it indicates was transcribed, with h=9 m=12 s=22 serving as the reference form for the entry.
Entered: h=11 m=54 s=20
